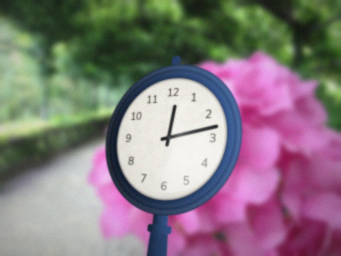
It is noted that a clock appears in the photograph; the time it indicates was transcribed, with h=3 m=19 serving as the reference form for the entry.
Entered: h=12 m=13
